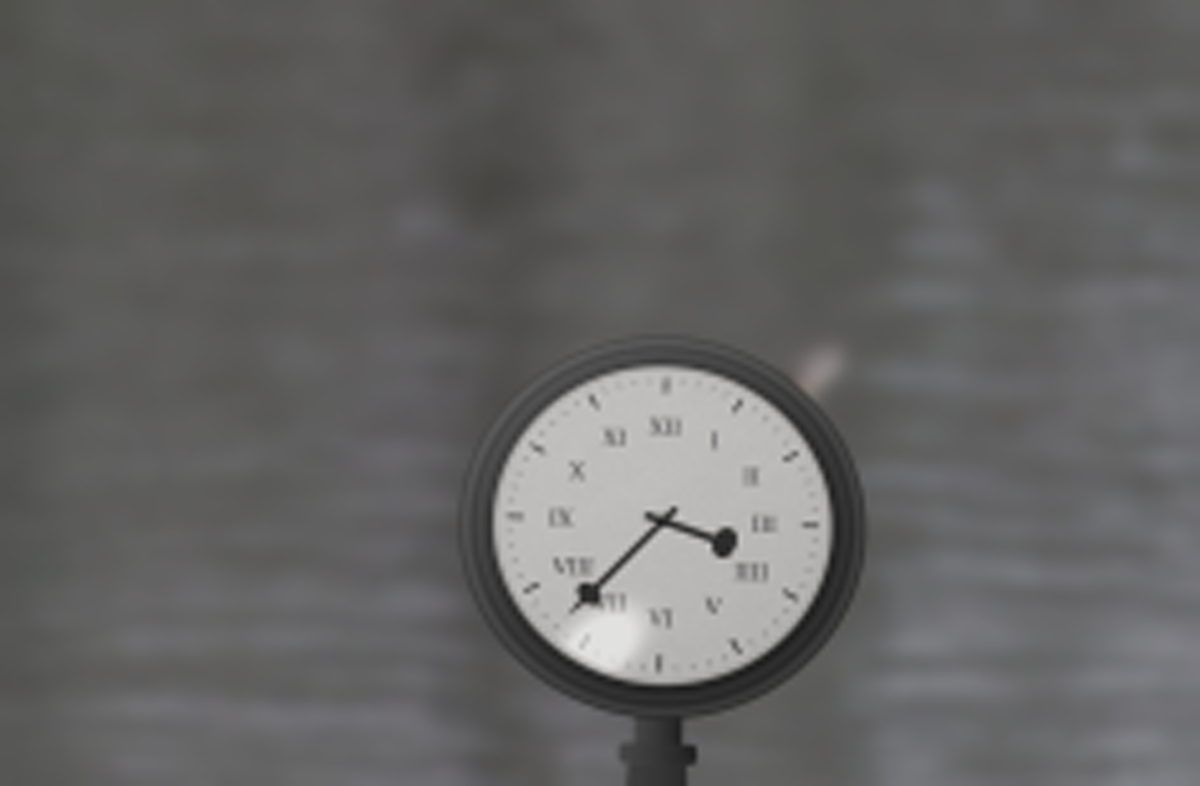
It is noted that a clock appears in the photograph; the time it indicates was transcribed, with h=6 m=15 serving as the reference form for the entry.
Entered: h=3 m=37
